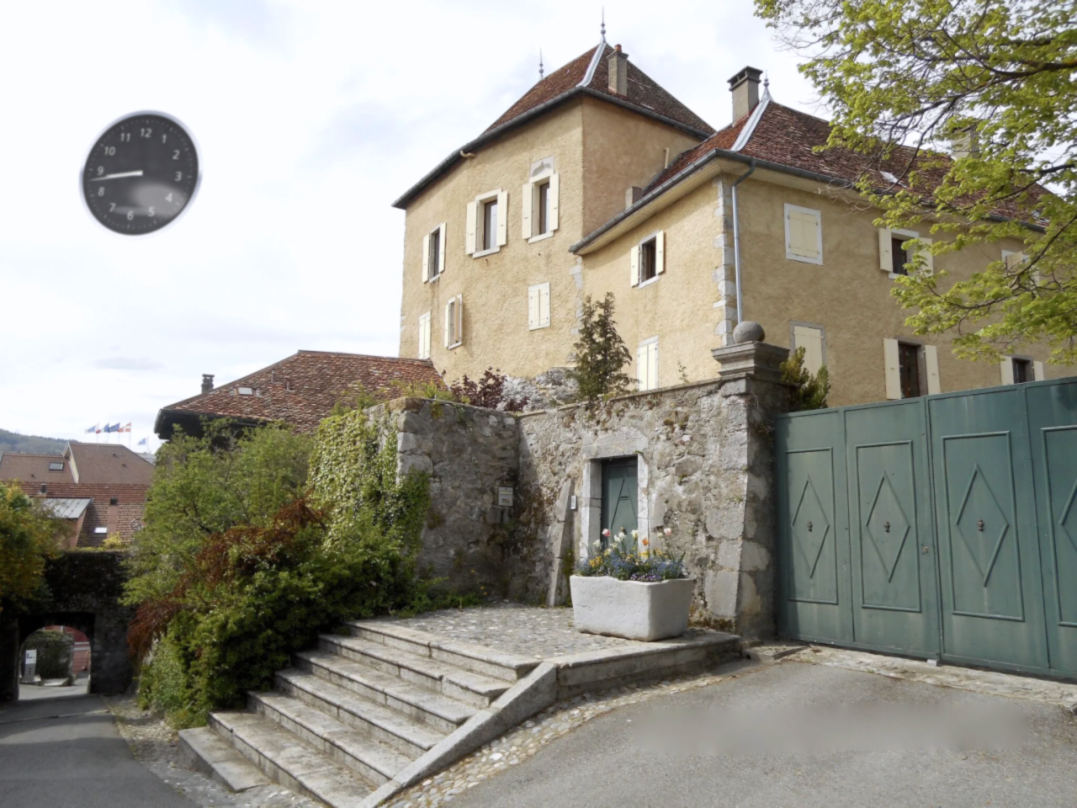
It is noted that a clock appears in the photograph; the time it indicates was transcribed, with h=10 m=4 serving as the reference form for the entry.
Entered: h=8 m=43
